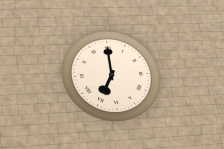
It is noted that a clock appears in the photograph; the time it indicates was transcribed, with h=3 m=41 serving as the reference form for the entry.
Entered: h=7 m=0
